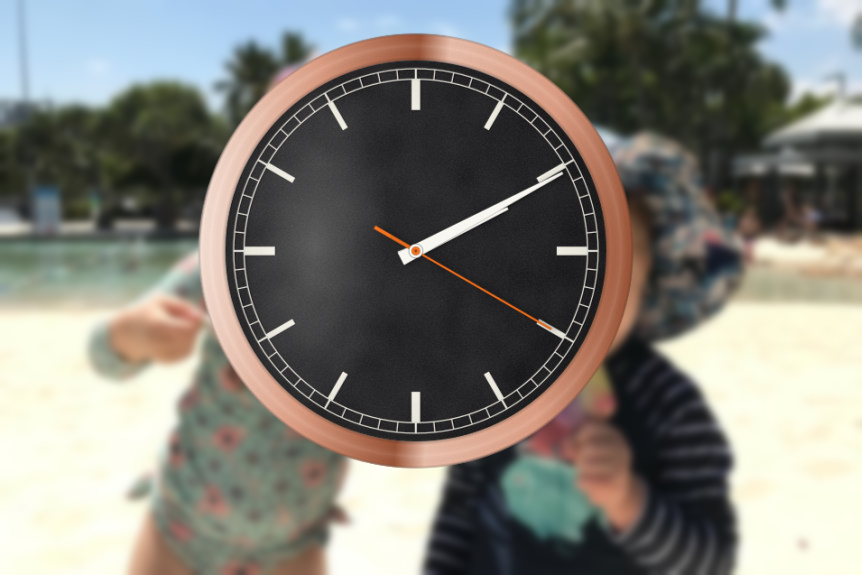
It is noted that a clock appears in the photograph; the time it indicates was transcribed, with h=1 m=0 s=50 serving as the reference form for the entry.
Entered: h=2 m=10 s=20
